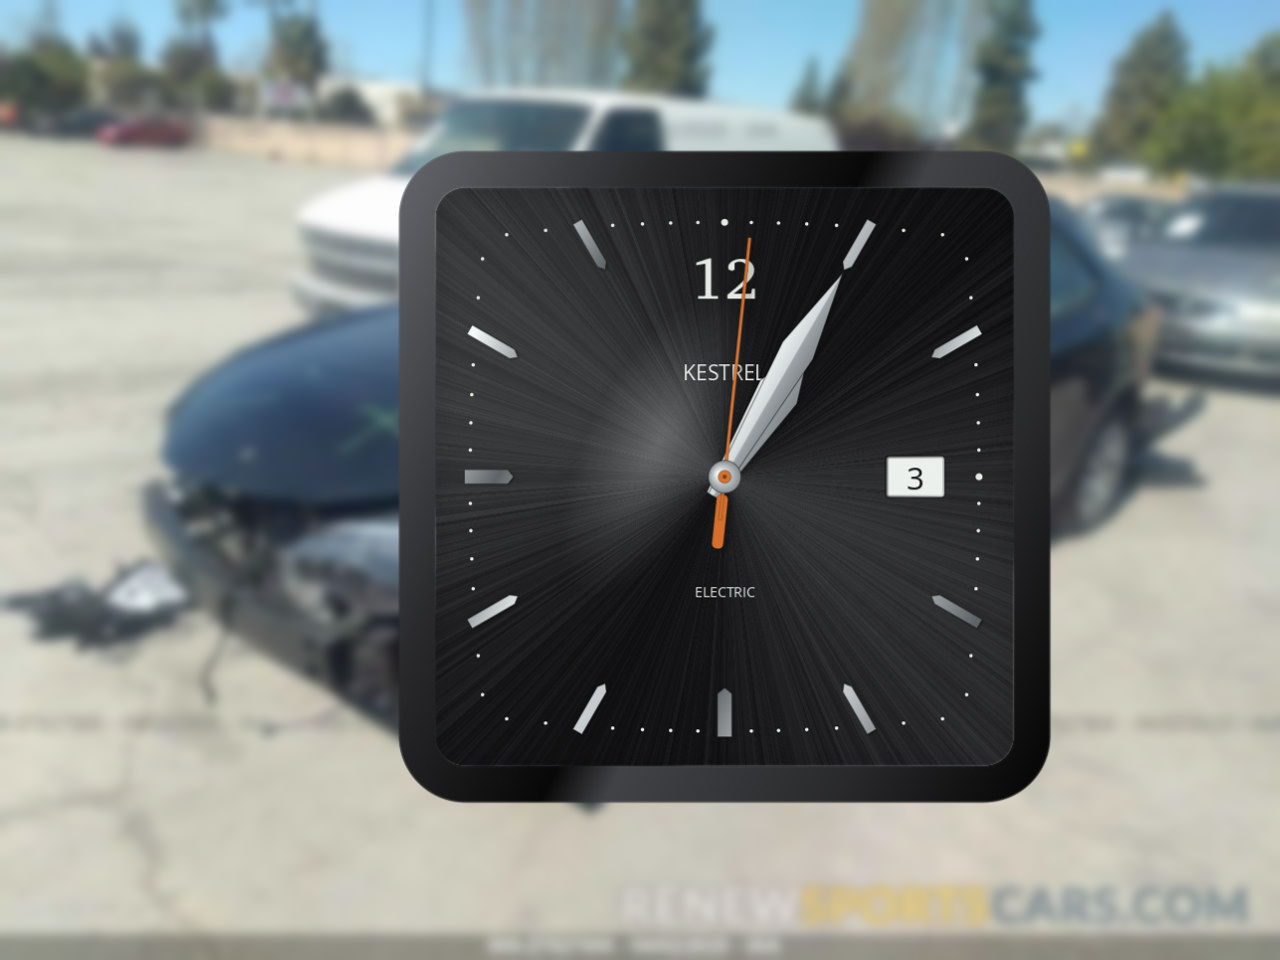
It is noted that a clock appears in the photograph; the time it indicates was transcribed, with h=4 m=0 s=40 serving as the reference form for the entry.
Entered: h=1 m=5 s=1
